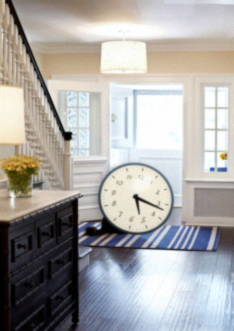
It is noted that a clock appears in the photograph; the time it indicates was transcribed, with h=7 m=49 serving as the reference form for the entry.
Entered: h=5 m=17
